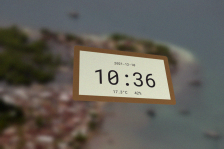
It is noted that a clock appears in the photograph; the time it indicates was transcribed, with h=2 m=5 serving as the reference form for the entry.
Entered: h=10 m=36
